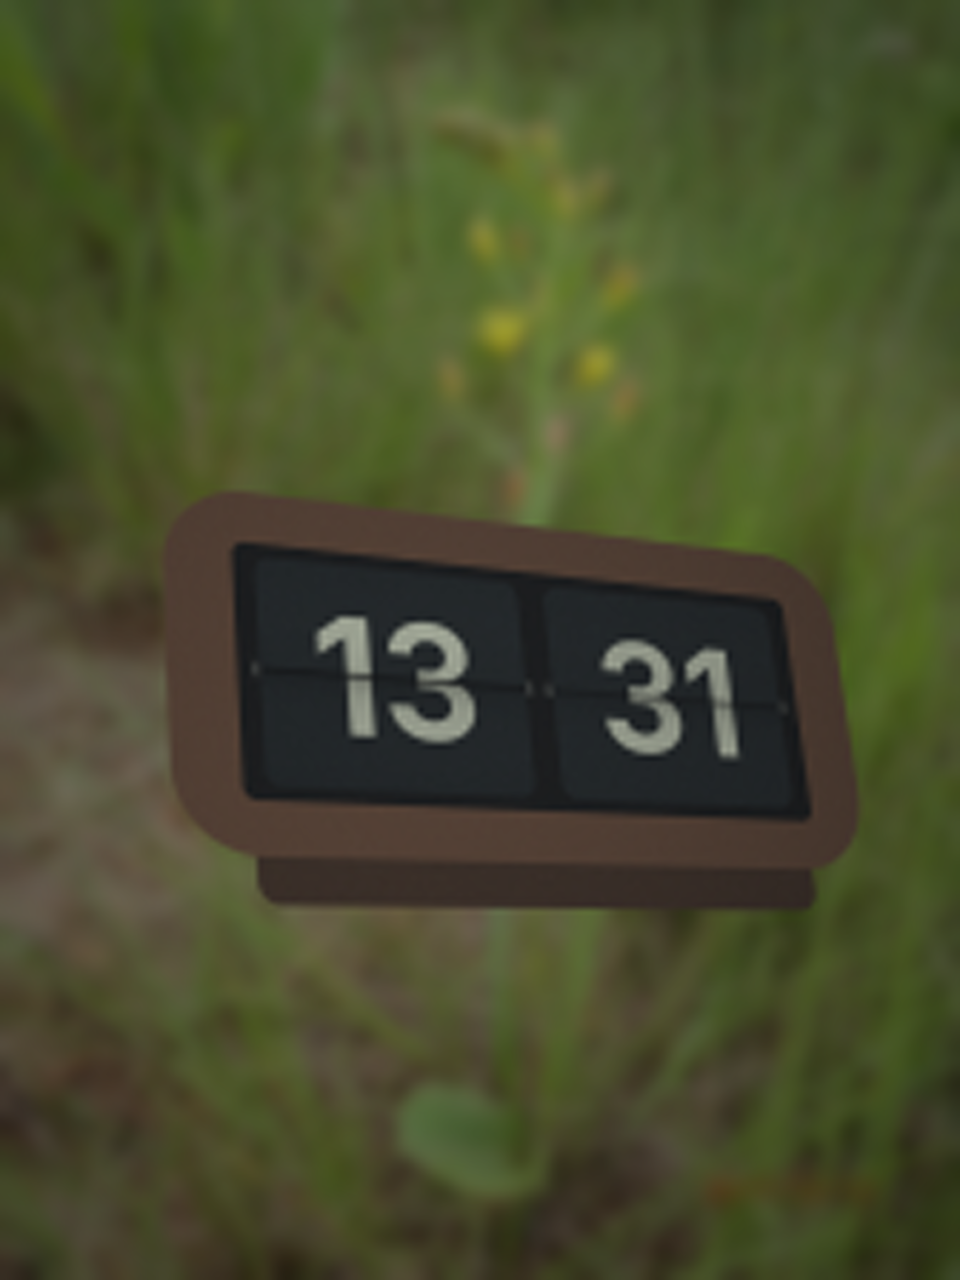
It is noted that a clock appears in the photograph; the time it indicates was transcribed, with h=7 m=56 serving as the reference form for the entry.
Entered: h=13 m=31
